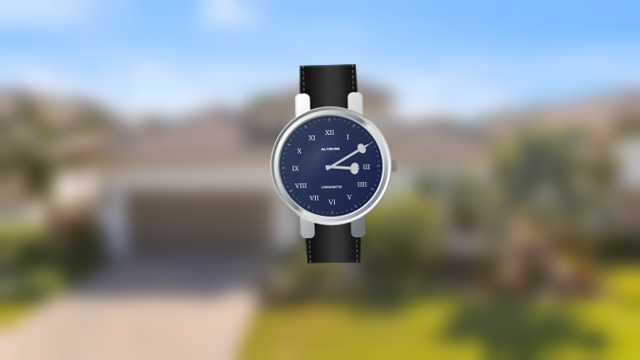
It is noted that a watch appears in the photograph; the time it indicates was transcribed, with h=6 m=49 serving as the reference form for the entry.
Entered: h=3 m=10
